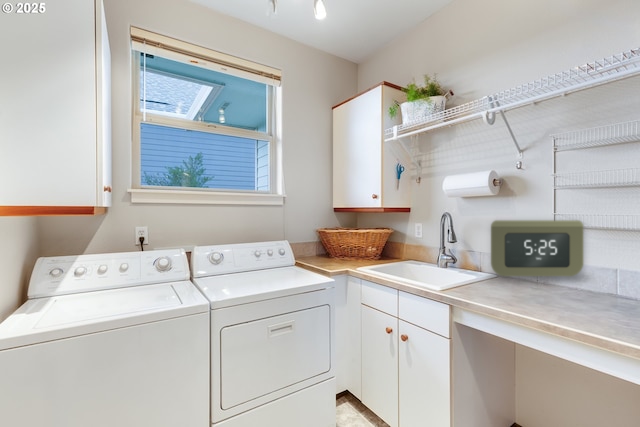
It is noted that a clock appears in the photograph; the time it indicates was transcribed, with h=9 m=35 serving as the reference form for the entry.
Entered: h=5 m=25
